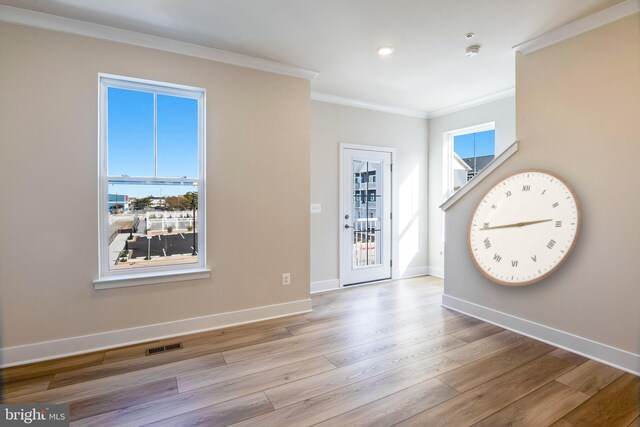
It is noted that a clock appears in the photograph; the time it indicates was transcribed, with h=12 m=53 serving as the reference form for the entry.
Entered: h=2 m=44
